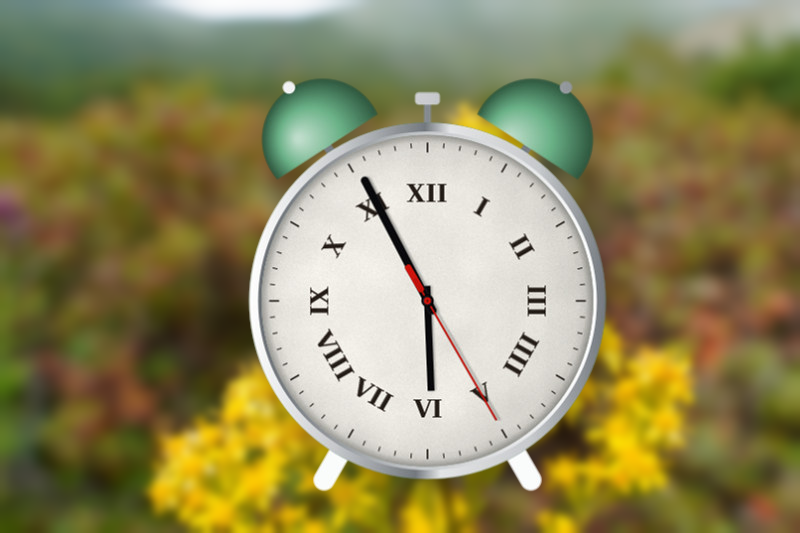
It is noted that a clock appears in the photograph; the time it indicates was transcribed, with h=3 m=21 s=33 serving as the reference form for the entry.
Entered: h=5 m=55 s=25
